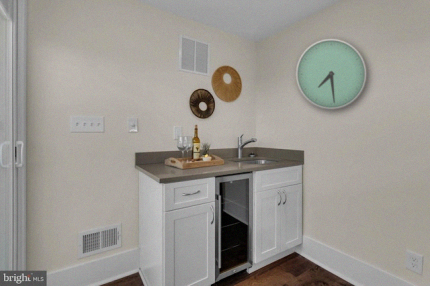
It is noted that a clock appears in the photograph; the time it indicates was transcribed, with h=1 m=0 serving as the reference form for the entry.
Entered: h=7 m=29
